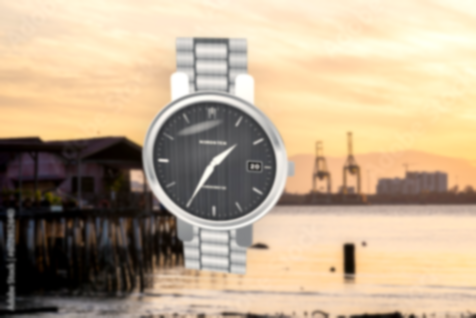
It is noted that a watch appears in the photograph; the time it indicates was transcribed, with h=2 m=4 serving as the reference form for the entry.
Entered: h=1 m=35
